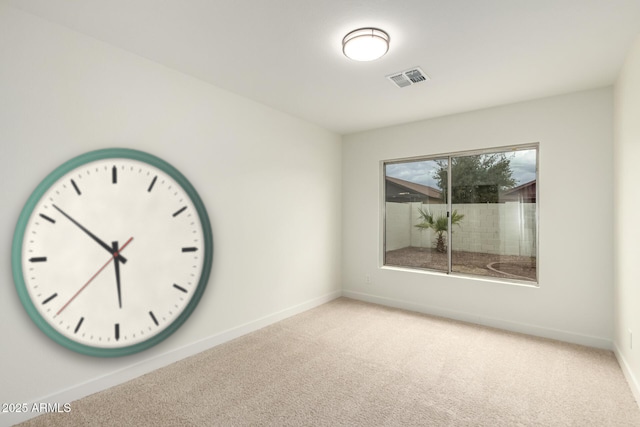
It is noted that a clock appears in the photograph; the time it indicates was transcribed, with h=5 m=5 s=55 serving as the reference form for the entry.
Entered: h=5 m=51 s=38
